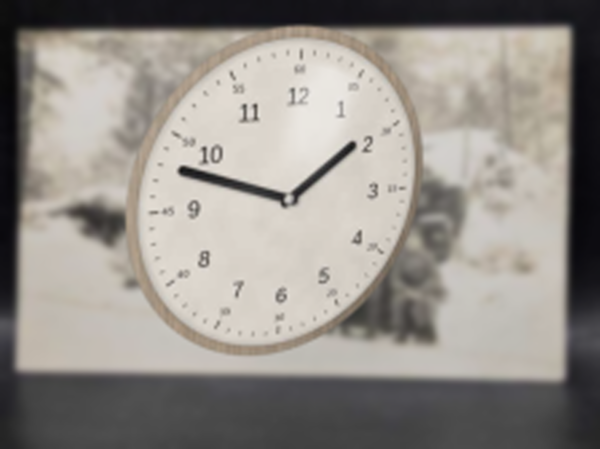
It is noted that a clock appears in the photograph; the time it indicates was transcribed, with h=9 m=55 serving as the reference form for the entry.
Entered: h=1 m=48
